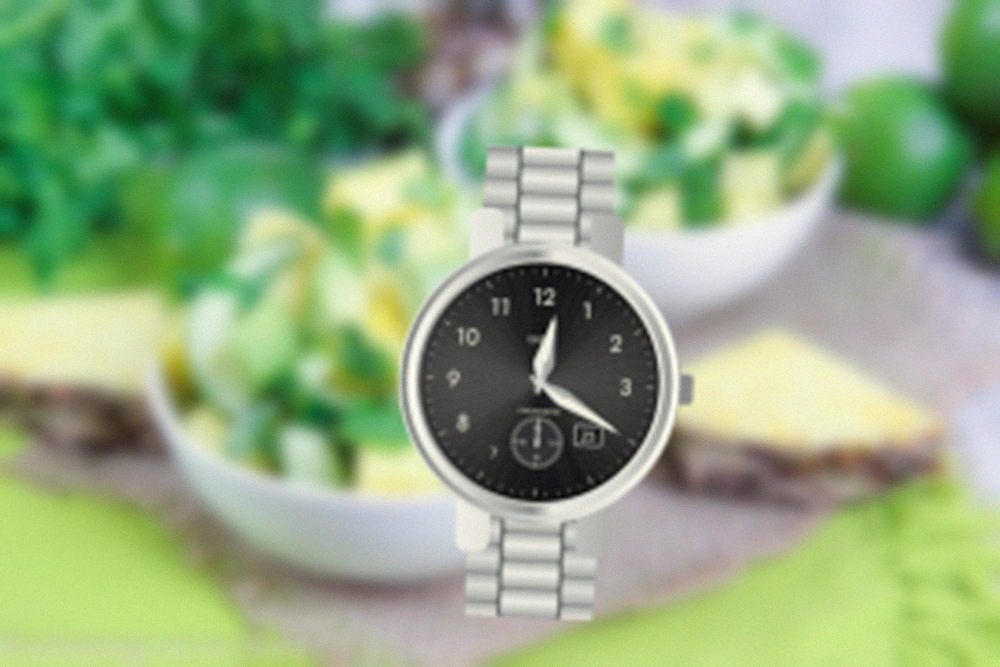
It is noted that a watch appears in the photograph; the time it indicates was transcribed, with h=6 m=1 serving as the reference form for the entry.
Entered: h=12 m=20
